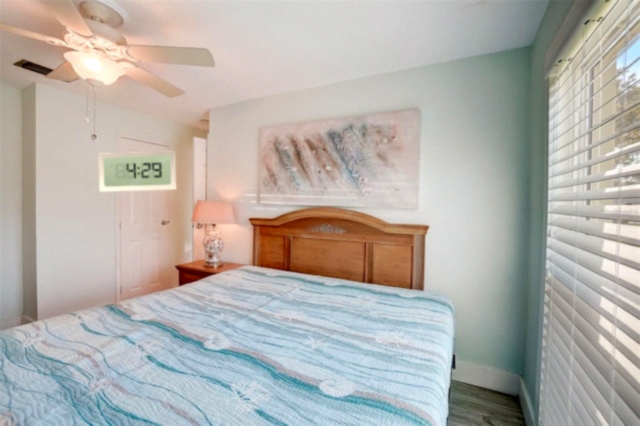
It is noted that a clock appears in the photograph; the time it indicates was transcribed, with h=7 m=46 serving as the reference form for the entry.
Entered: h=4 m=29
